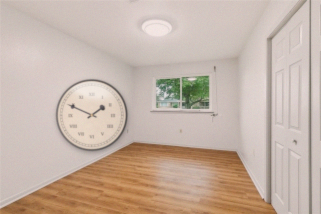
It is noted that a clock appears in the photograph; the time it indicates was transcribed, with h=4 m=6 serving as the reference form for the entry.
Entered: h=1 m=49
